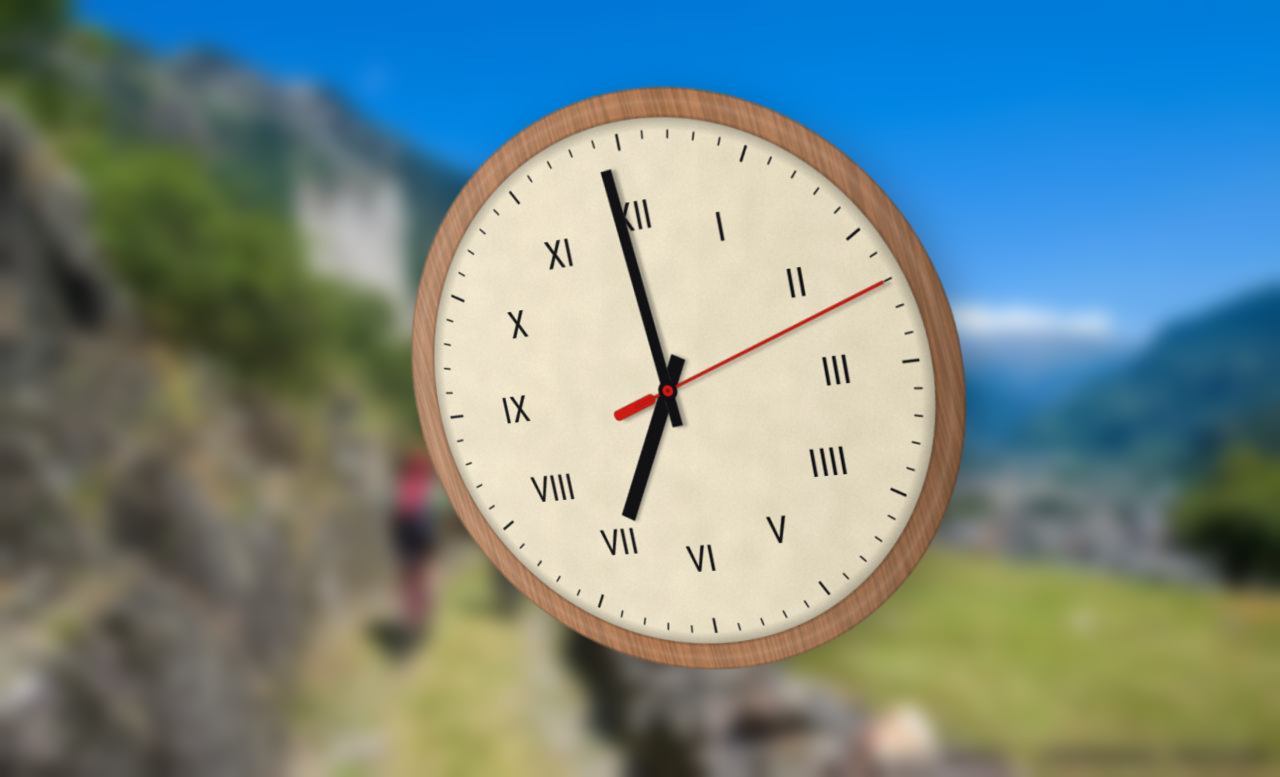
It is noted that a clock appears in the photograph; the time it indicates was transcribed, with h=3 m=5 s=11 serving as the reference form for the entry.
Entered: h=6 m=59 s=12
